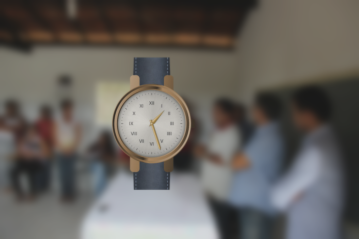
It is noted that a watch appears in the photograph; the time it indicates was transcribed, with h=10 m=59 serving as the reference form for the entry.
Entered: h=1 m=27
